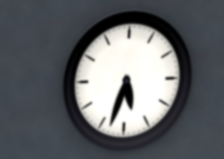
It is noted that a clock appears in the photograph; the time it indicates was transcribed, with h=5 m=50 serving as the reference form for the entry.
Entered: h=5 m=33
